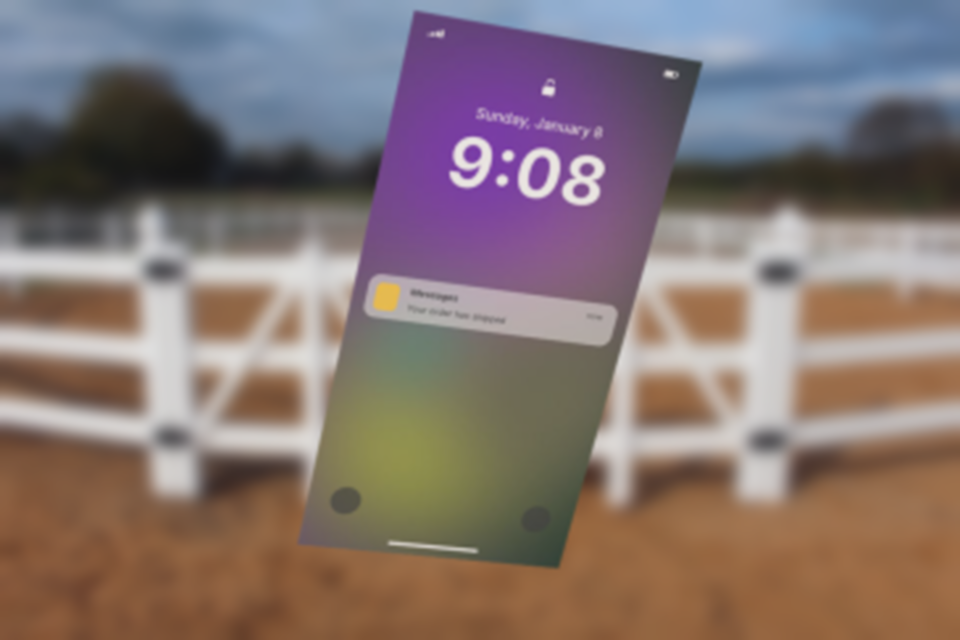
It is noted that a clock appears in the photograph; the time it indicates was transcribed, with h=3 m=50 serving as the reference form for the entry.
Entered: h=9 m=8
